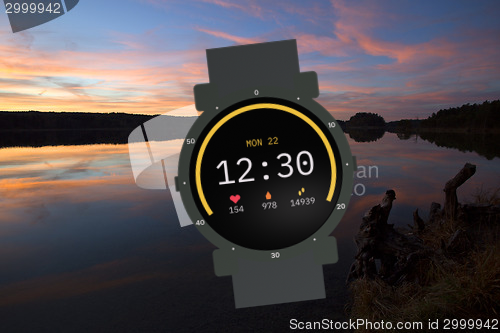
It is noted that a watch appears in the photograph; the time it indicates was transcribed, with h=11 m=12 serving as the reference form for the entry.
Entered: h=12 m=30
